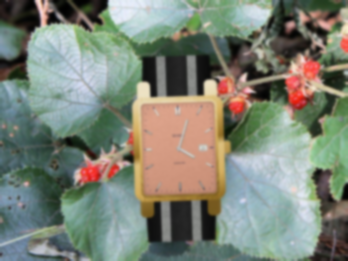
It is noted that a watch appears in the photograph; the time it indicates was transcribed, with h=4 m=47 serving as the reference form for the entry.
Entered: h=4 m=3
